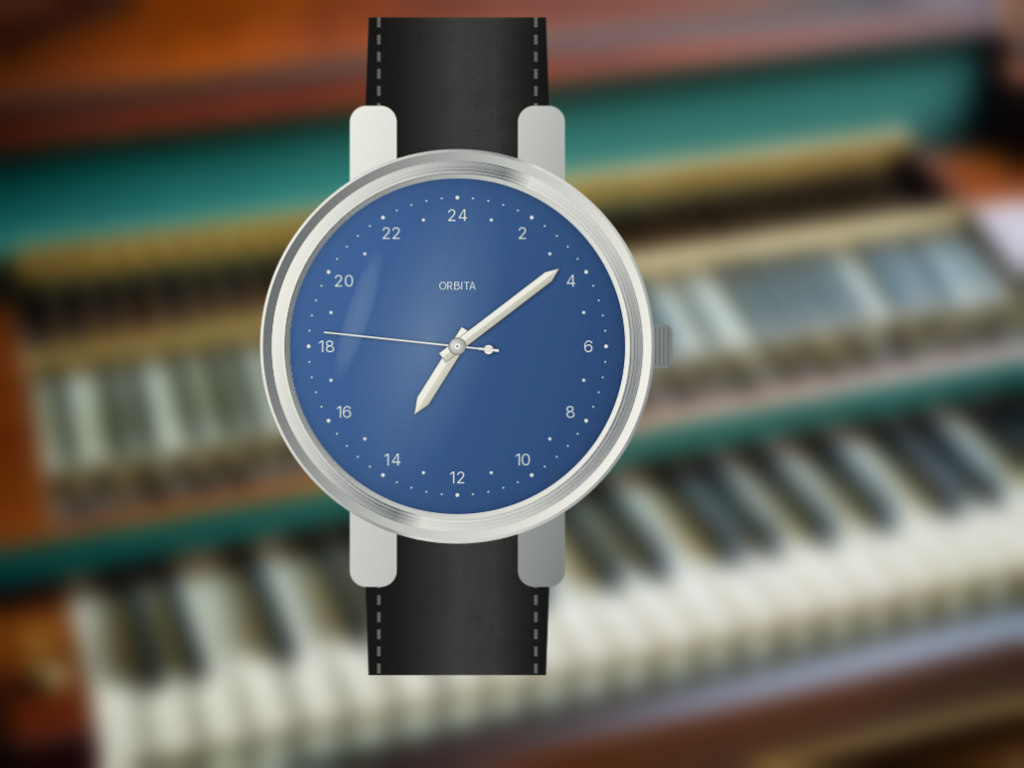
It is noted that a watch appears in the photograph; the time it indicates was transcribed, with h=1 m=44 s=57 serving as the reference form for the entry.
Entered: h=14 m=8 s=46
